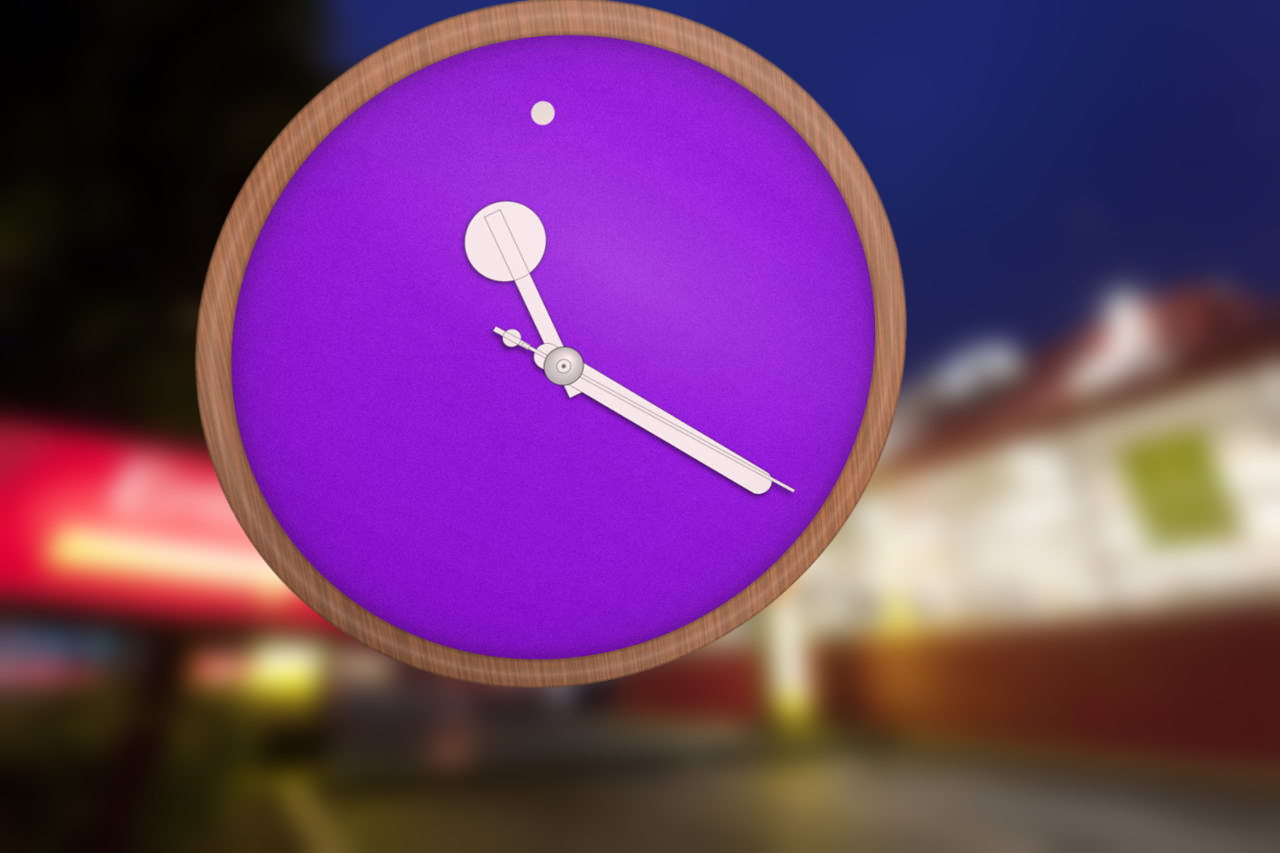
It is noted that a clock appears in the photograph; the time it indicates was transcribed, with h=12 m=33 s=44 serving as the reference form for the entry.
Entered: h=11 m=21 s=21
